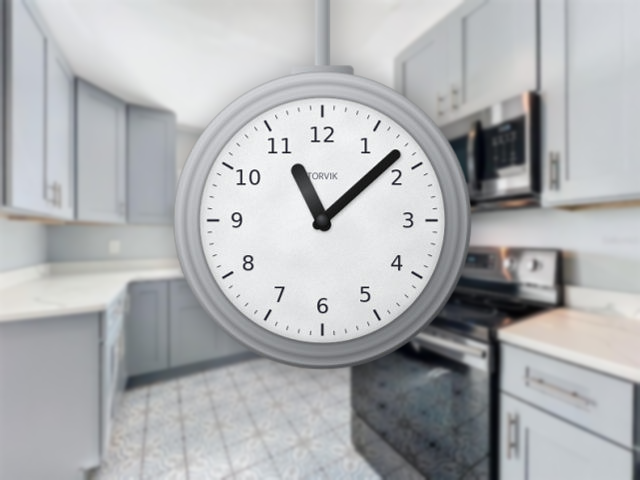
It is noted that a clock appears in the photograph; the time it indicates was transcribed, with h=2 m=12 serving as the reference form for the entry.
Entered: h=11 m=8
